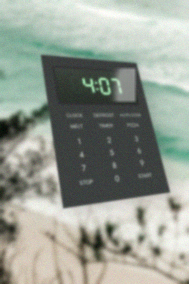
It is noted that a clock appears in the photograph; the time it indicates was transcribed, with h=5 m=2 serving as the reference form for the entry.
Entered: h=4 m=7
